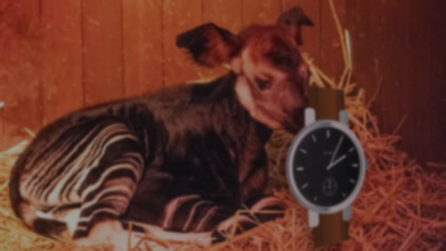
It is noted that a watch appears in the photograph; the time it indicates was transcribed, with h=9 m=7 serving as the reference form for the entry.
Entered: h=2 m=5
